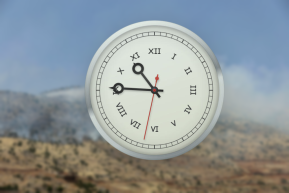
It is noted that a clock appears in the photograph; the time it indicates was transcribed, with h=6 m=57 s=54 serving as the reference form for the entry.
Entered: h=10 m=45 s=32
